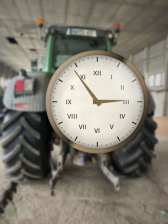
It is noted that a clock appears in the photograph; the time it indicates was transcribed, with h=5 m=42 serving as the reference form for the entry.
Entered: h=2 m=54
